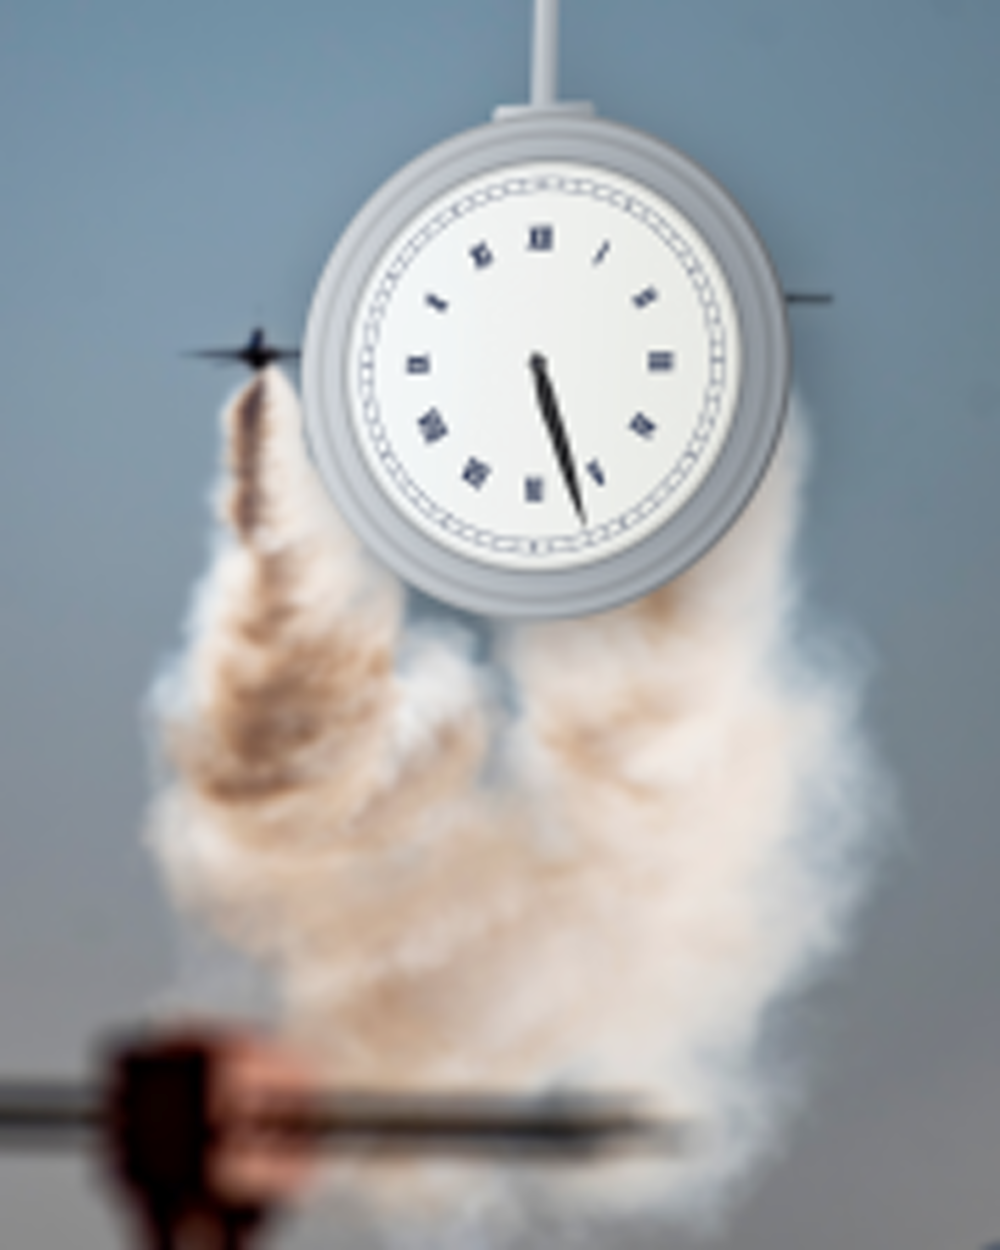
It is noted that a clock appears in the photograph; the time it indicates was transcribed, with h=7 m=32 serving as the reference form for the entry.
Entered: h=5 m=27
